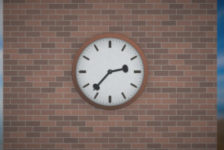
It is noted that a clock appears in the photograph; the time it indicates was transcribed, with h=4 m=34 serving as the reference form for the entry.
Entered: h=2 m=37
